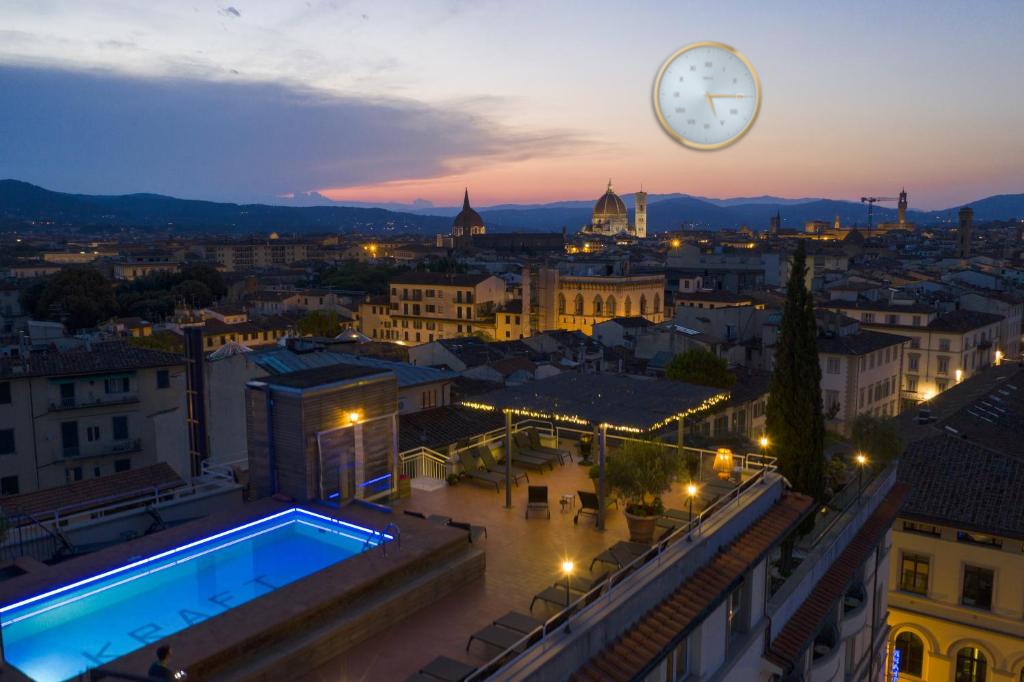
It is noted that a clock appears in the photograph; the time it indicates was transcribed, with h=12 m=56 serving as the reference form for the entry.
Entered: h=5 m=15
